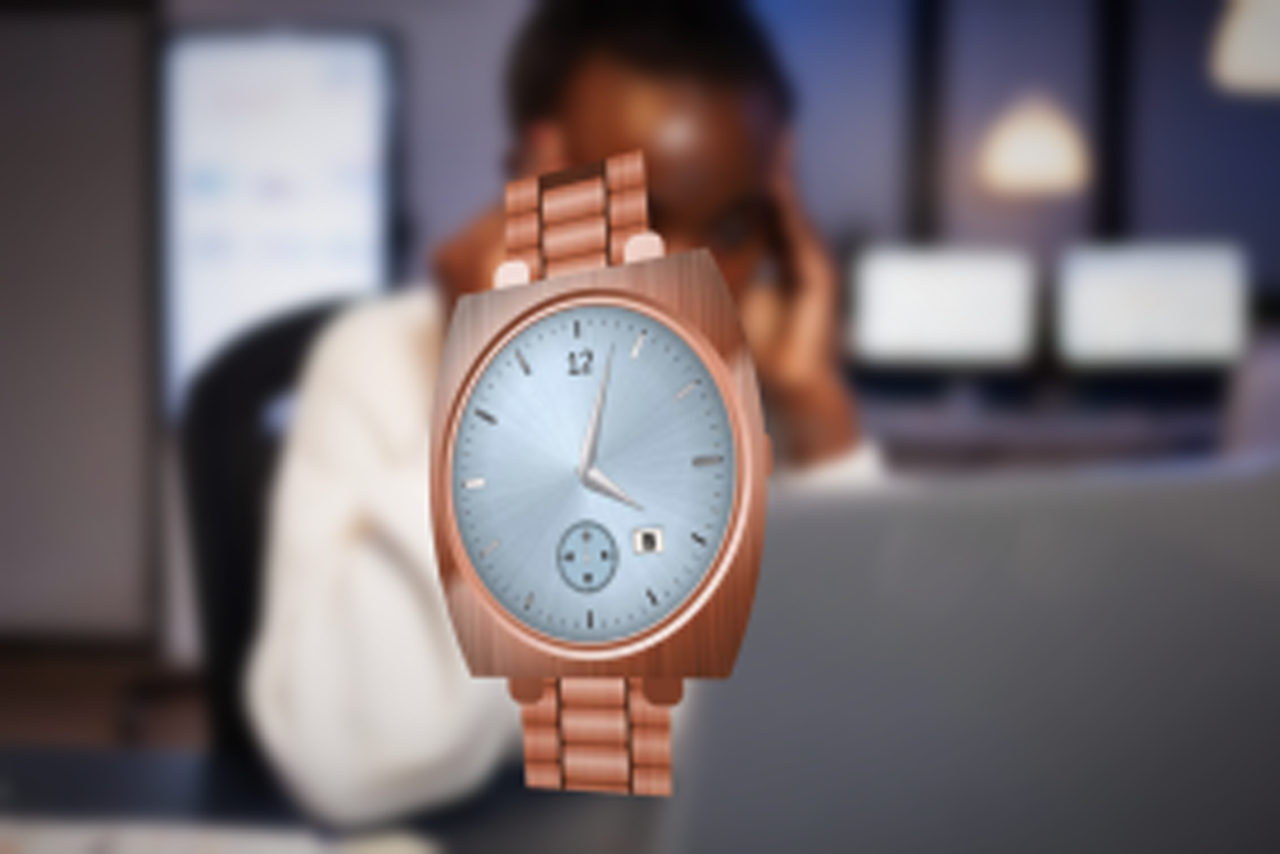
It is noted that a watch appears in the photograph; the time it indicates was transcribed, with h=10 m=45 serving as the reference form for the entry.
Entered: h=4 m=3
